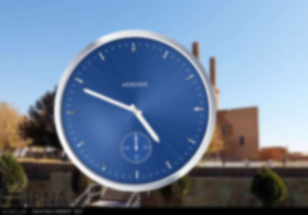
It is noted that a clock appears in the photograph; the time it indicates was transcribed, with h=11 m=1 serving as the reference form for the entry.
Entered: h=4 m=49
